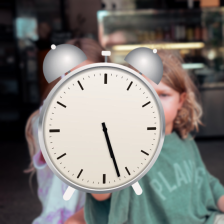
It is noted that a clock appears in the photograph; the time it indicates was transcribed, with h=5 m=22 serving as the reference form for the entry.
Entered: h=5 m=27
